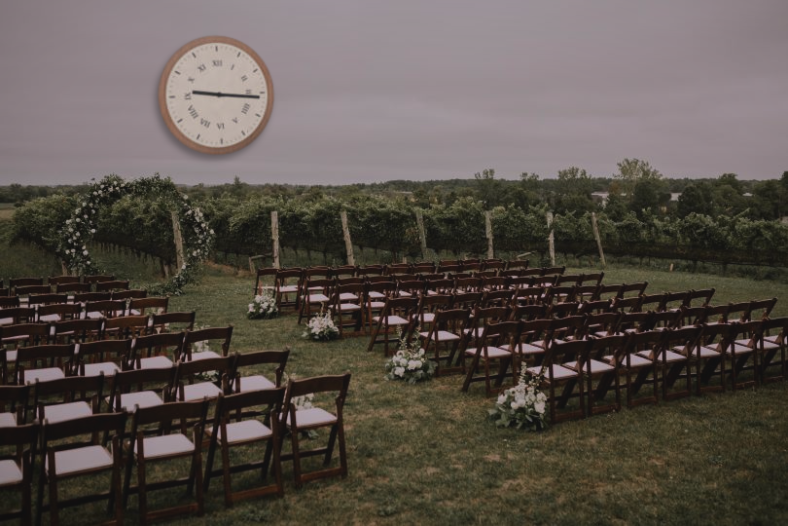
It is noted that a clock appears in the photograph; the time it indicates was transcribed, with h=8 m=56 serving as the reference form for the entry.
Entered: h=9 m=16
